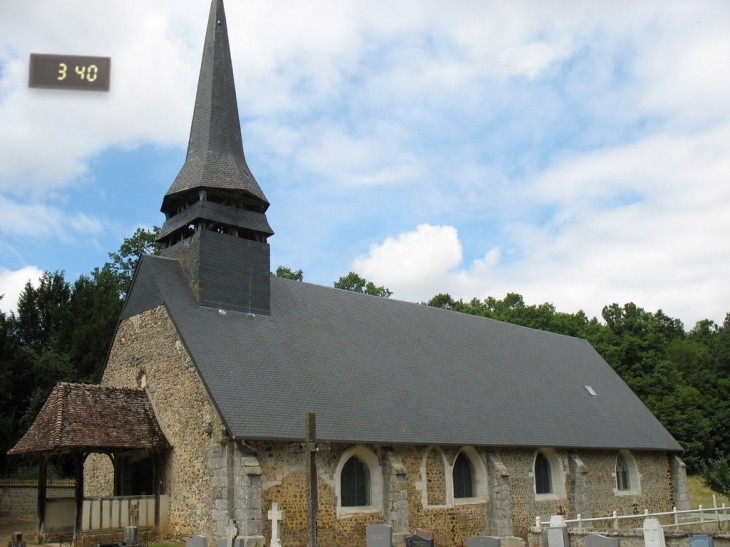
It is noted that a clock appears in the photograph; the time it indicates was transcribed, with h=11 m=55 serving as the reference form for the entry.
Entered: h=3 m=40
